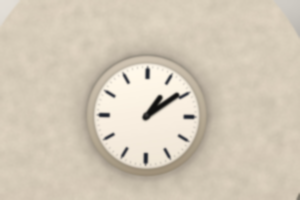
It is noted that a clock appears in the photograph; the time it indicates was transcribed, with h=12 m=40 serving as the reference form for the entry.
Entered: h=1 m=9
